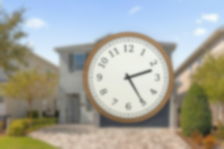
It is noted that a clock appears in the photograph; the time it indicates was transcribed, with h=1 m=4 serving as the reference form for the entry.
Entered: h=2 m=25
